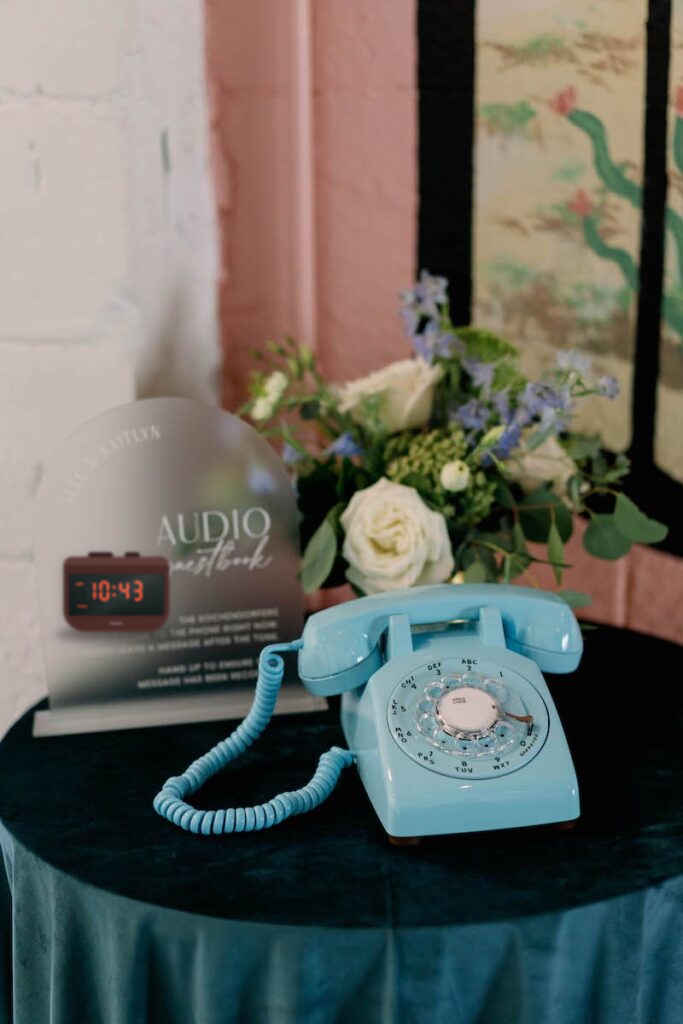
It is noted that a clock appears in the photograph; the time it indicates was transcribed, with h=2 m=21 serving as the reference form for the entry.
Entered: h=10 m=43
